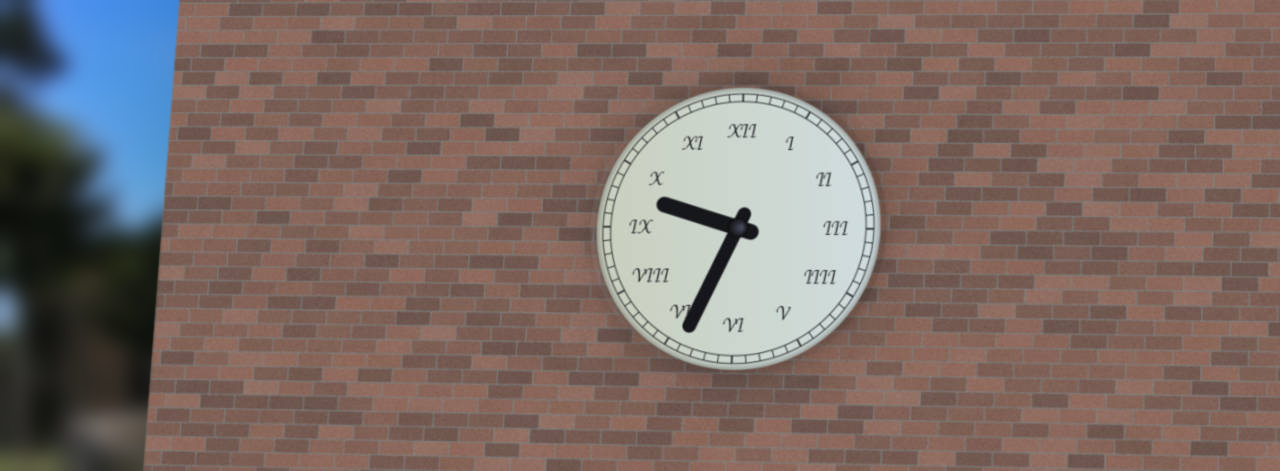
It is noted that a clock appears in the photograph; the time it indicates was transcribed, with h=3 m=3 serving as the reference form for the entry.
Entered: h=9 m=34
